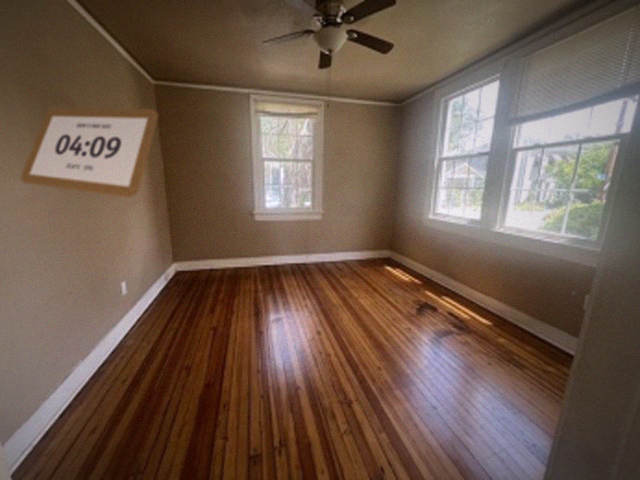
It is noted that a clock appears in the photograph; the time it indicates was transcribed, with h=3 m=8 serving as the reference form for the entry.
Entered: h=4 m=9
